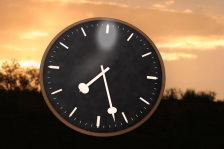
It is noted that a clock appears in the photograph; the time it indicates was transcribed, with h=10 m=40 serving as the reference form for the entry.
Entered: h=7 m=27
